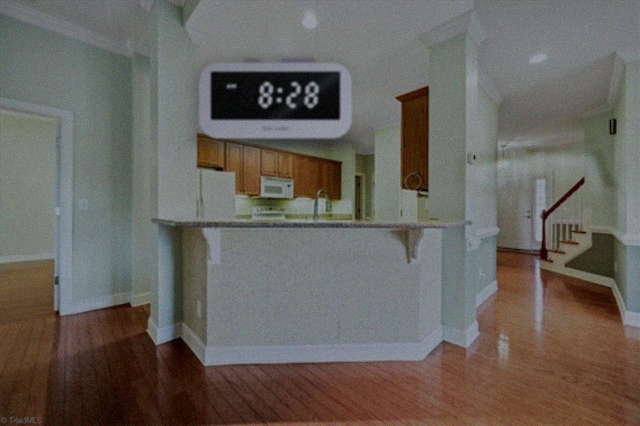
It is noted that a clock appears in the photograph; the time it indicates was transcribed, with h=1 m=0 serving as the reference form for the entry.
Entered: h=8 m=28
